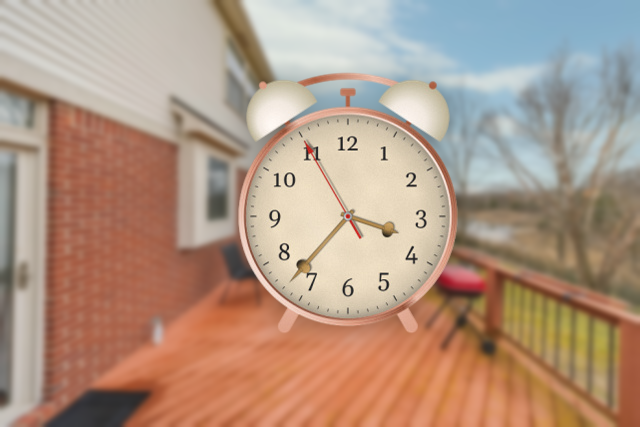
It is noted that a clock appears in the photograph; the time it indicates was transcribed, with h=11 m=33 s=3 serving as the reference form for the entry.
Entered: h=3 m=36 s=55
